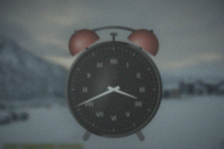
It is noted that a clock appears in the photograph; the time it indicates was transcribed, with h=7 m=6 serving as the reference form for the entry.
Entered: h=3 m=41
